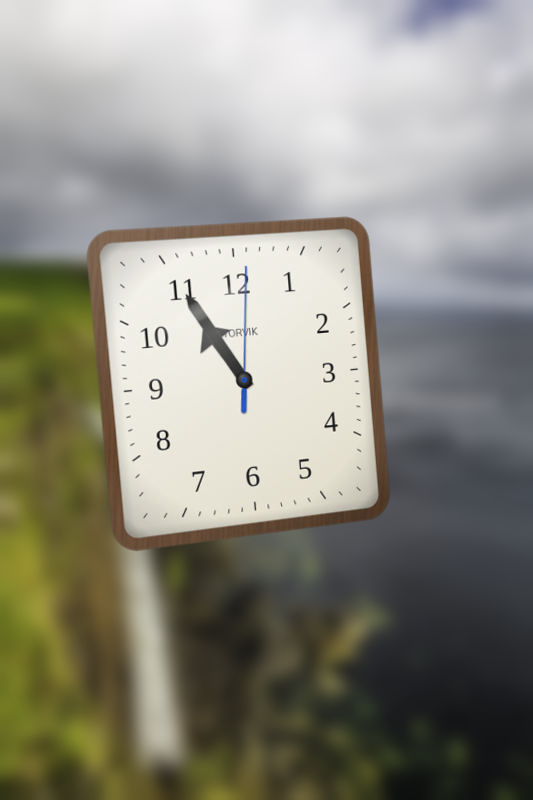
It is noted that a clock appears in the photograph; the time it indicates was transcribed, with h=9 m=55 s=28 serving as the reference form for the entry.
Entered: h=10 m=55 s=1
